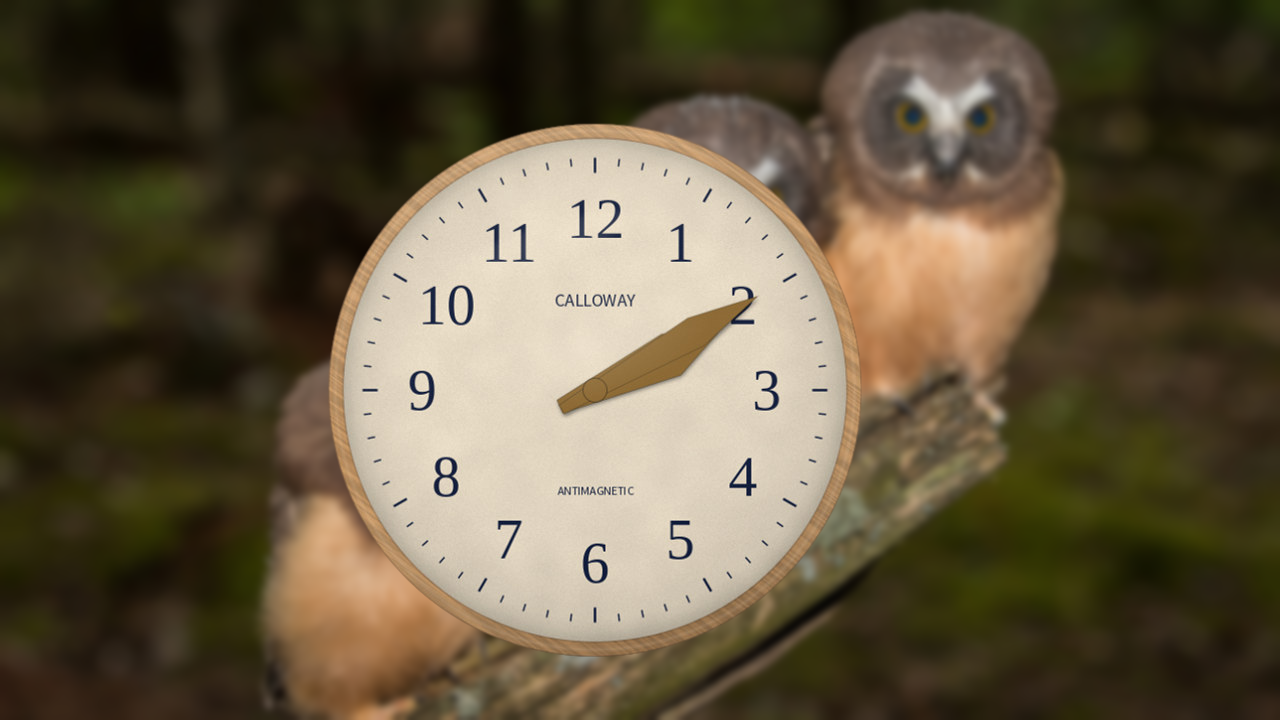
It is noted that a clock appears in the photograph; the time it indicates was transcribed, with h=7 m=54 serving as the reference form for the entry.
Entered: h=2 m=10
